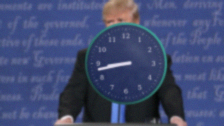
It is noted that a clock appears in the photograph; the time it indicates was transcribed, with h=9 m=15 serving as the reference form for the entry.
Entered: h=8 m=43
